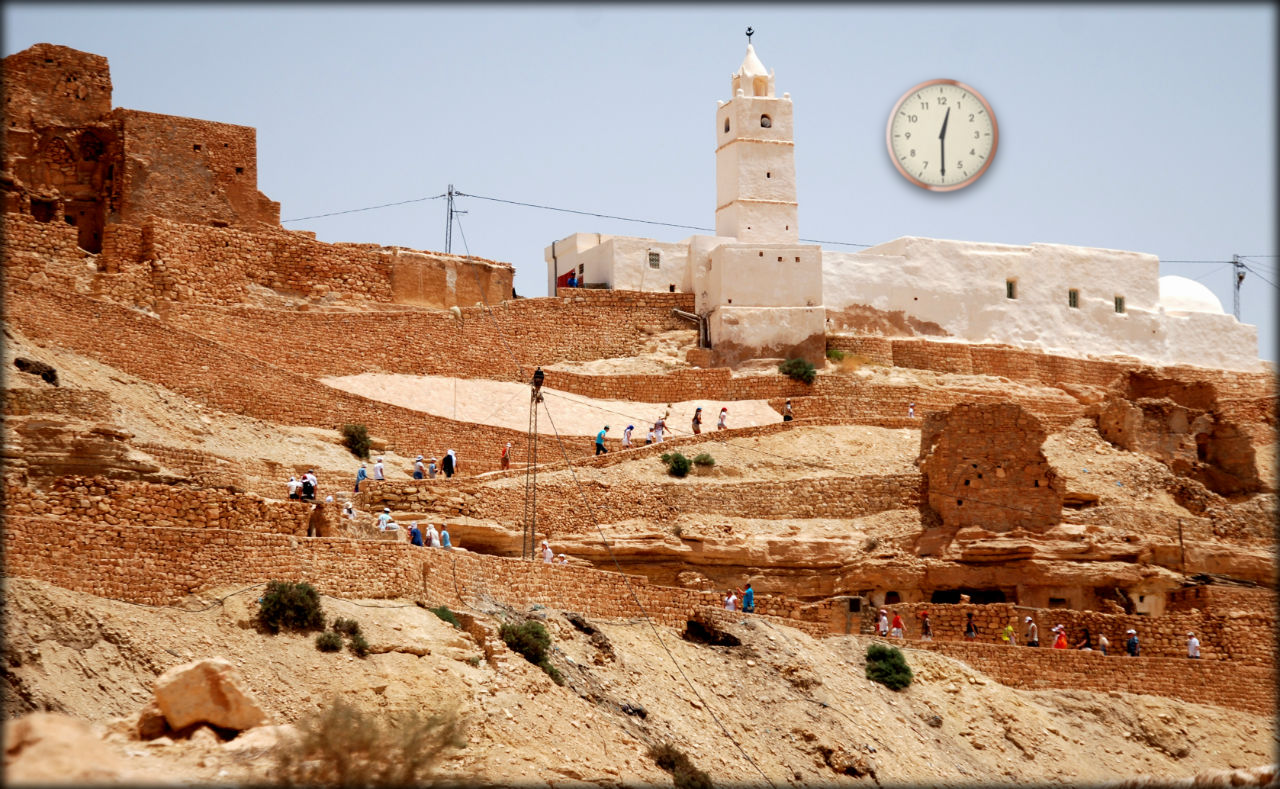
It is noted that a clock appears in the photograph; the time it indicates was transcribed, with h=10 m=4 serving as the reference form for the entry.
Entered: h=12 m=30
